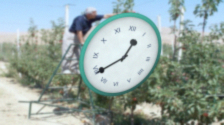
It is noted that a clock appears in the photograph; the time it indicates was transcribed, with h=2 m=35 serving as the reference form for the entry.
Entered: h=12 m=39
